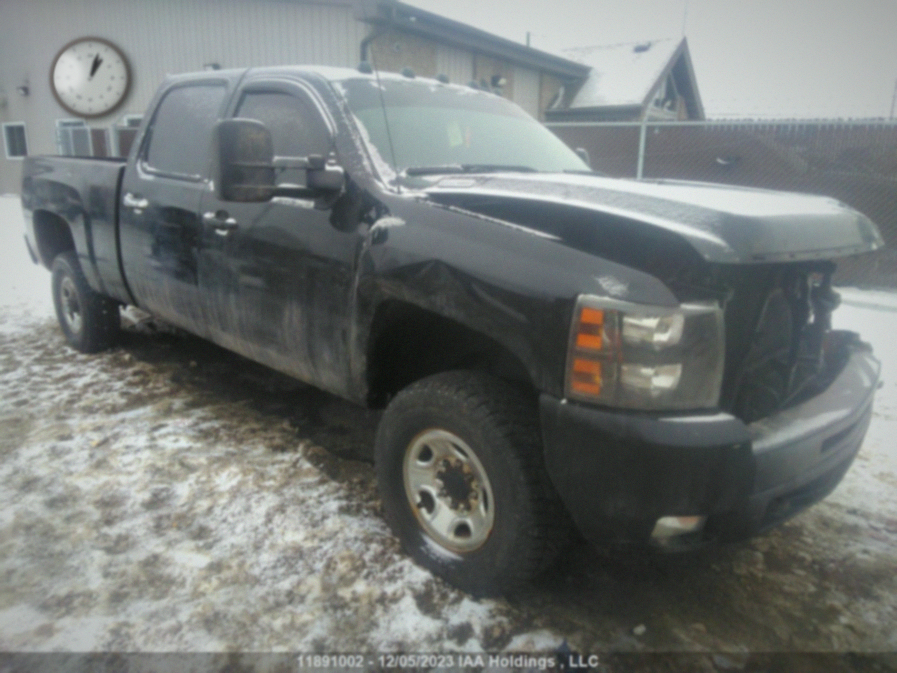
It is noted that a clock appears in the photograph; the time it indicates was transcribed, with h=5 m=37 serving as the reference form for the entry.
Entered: h=1 m=3
